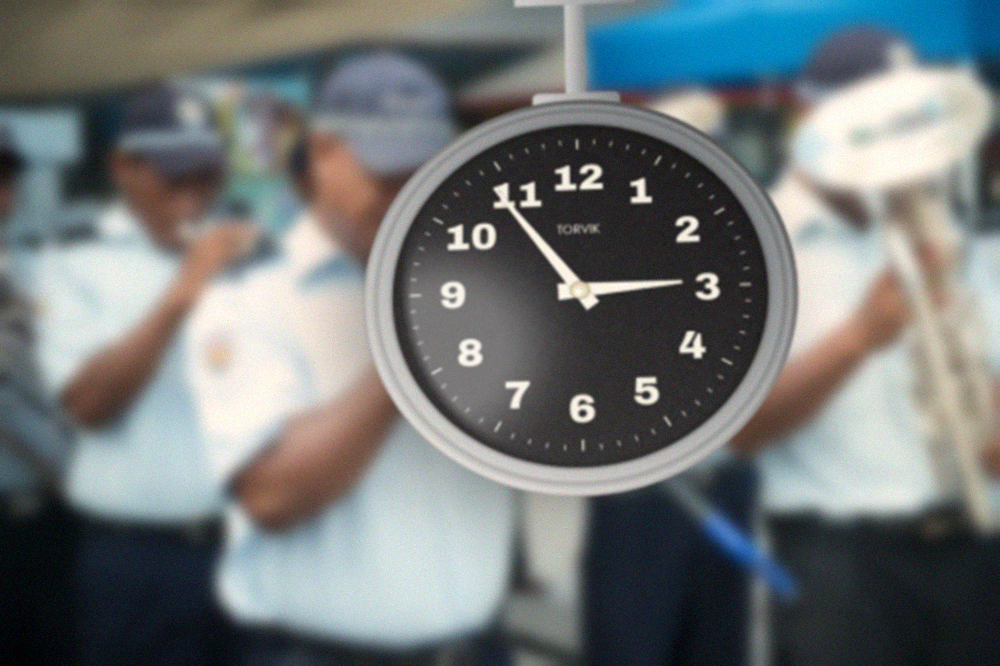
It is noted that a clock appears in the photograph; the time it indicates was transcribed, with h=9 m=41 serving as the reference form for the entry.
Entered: h=2 m=54
